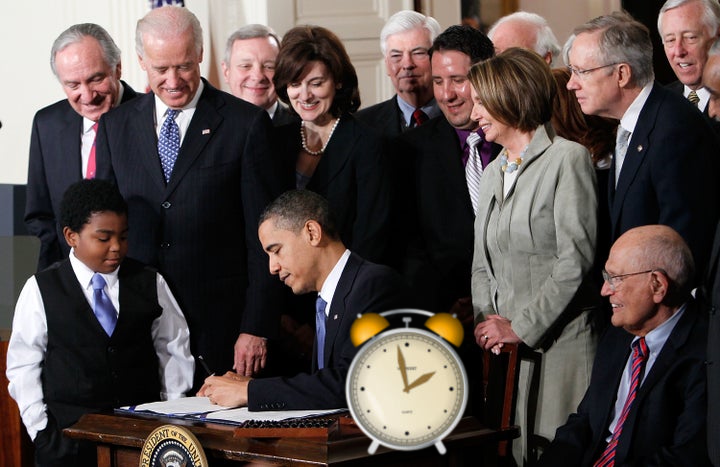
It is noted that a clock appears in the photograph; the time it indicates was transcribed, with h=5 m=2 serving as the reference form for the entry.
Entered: h=1 m=58
